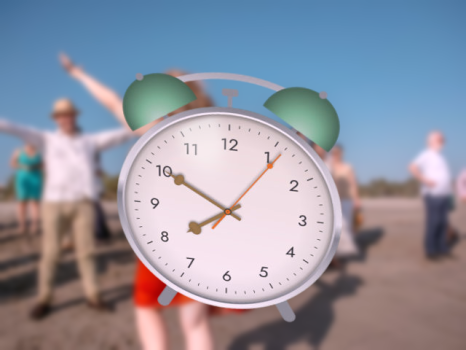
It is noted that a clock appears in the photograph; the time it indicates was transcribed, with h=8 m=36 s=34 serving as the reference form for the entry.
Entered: h=7 m=50 s=6
